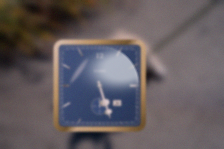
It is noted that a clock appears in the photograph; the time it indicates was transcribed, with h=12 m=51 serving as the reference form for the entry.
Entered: h=5 m=27
